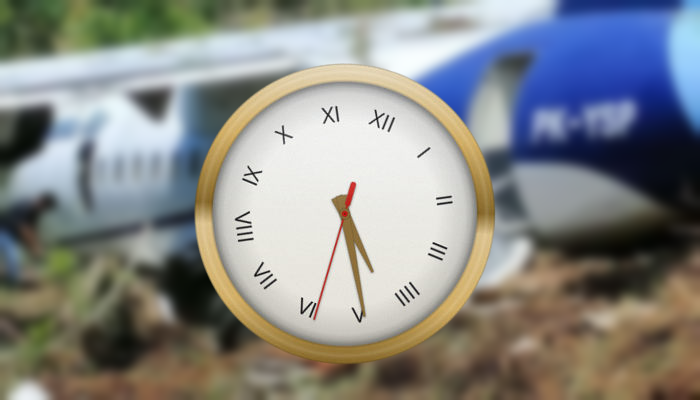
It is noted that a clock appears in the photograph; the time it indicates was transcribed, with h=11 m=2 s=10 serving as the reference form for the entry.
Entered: h=4 m=24 s=29
